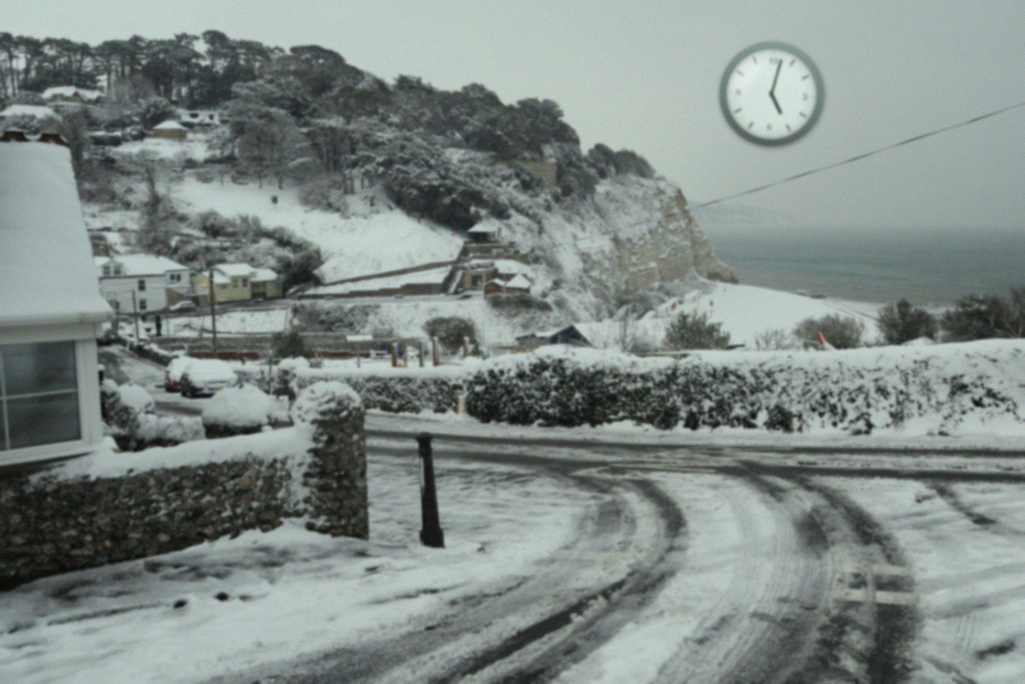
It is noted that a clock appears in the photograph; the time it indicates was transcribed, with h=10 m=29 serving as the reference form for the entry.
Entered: h=5 m=2
